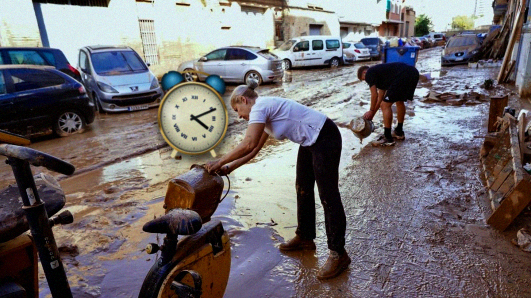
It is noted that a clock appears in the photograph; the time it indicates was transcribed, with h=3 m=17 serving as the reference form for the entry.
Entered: h=4 m=11
